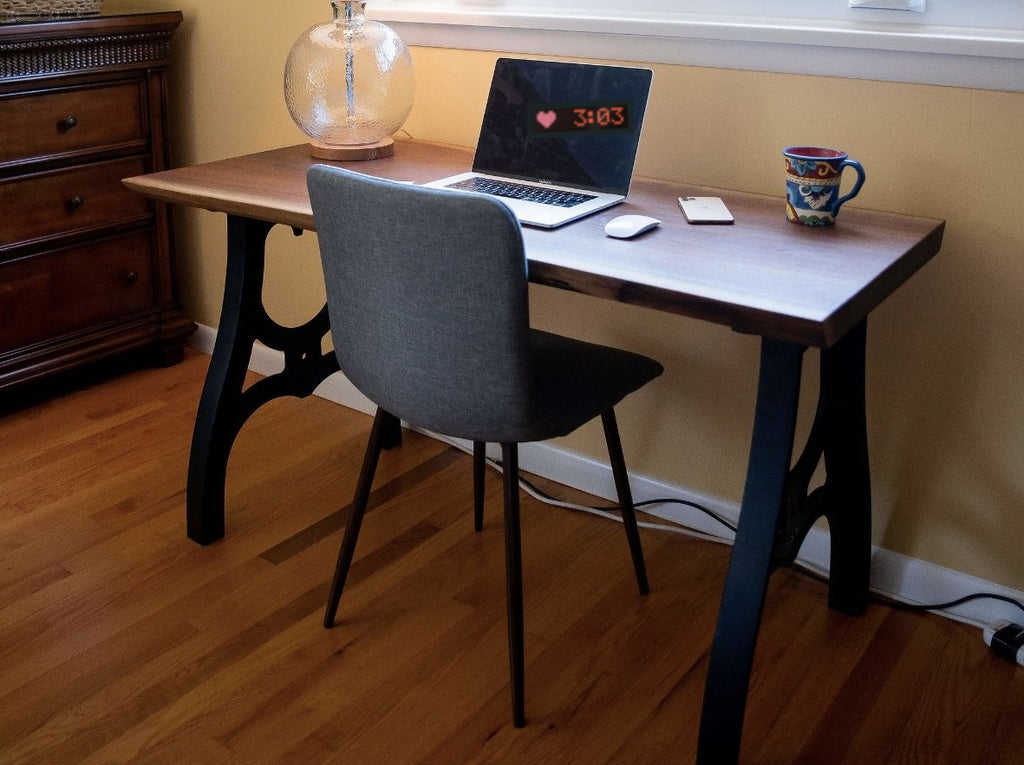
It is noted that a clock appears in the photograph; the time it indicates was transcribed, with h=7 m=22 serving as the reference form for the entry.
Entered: h=3 m=3
